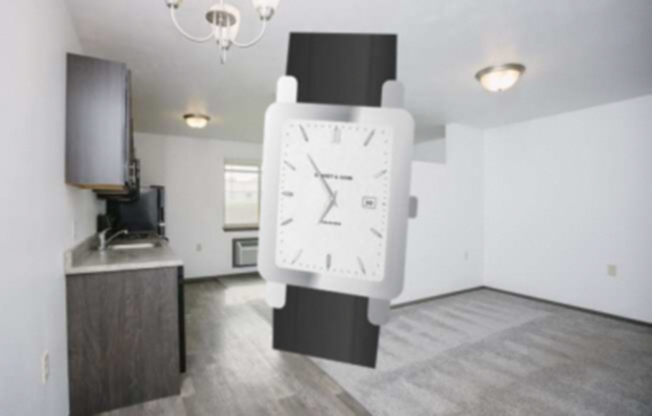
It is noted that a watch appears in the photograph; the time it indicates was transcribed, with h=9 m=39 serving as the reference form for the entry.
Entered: h=6 m=54
